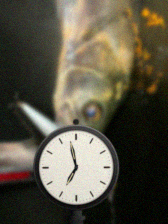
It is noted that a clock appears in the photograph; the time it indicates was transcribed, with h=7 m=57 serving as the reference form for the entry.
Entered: h=6 m=58
